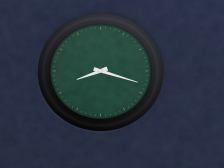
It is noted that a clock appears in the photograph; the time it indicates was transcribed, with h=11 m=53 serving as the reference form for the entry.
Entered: h=8 m=18
